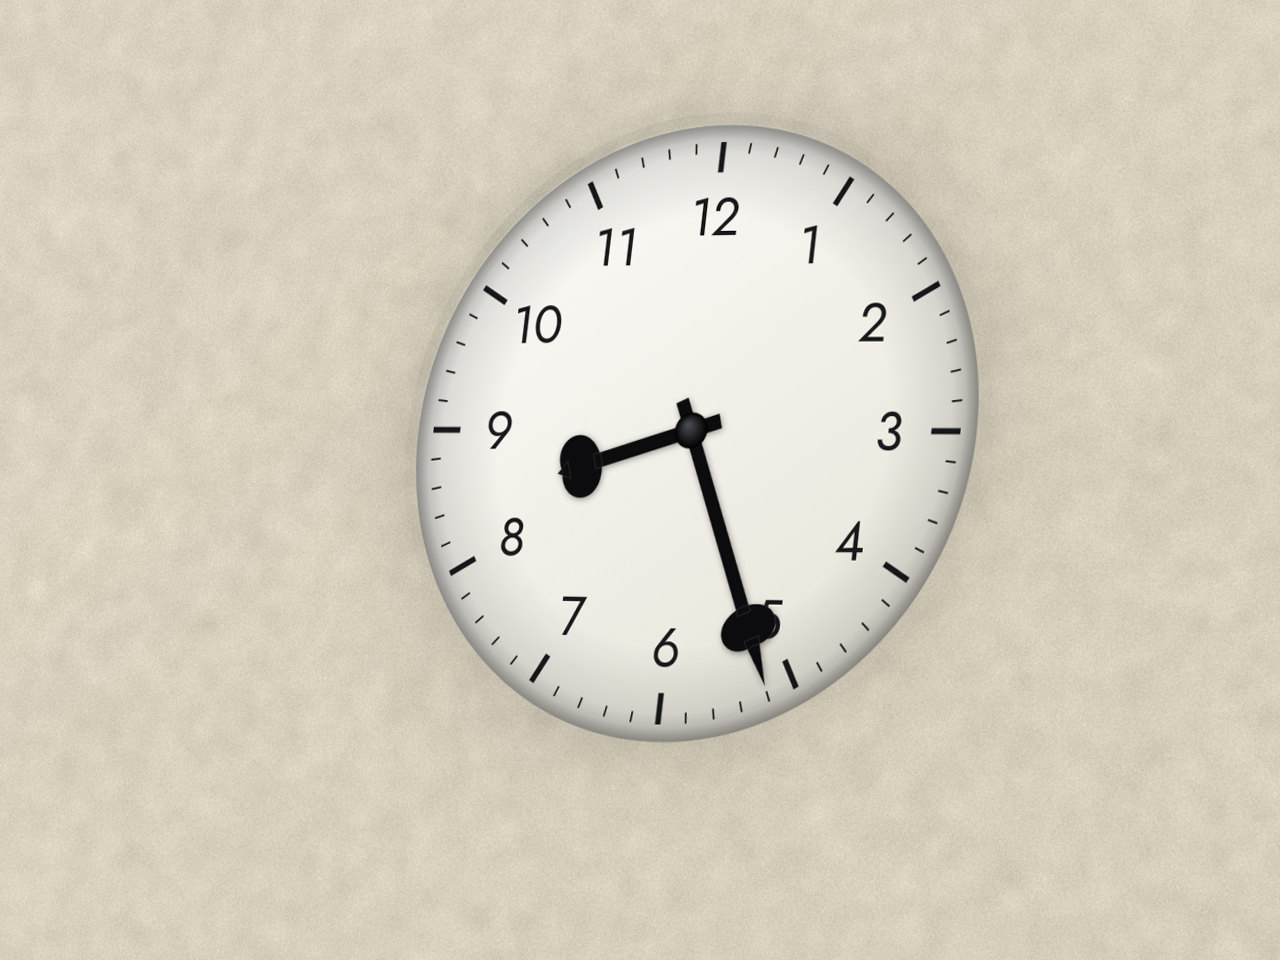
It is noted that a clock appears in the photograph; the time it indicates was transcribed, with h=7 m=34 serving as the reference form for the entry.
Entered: h=8 m=26
